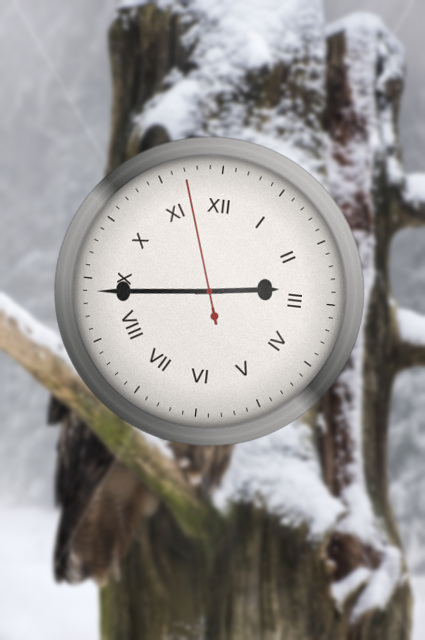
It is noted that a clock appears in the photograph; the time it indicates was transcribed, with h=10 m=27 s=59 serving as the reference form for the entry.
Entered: h=2 m=43 s=57
